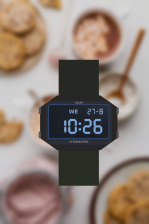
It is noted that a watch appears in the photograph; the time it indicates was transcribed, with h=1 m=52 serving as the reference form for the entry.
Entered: h=10 m=26
